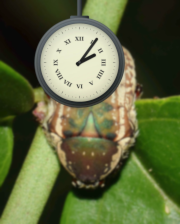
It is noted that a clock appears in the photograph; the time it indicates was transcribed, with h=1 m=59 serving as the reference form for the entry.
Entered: h=2 m=6
